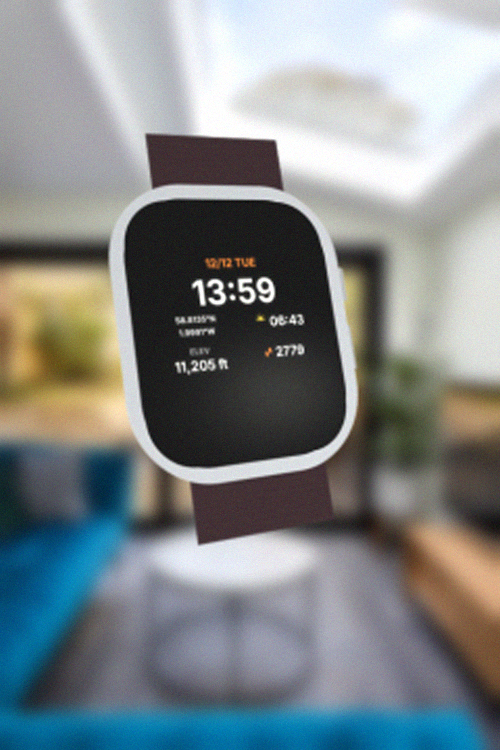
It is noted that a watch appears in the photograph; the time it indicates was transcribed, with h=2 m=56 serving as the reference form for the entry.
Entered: h=13 m=59
